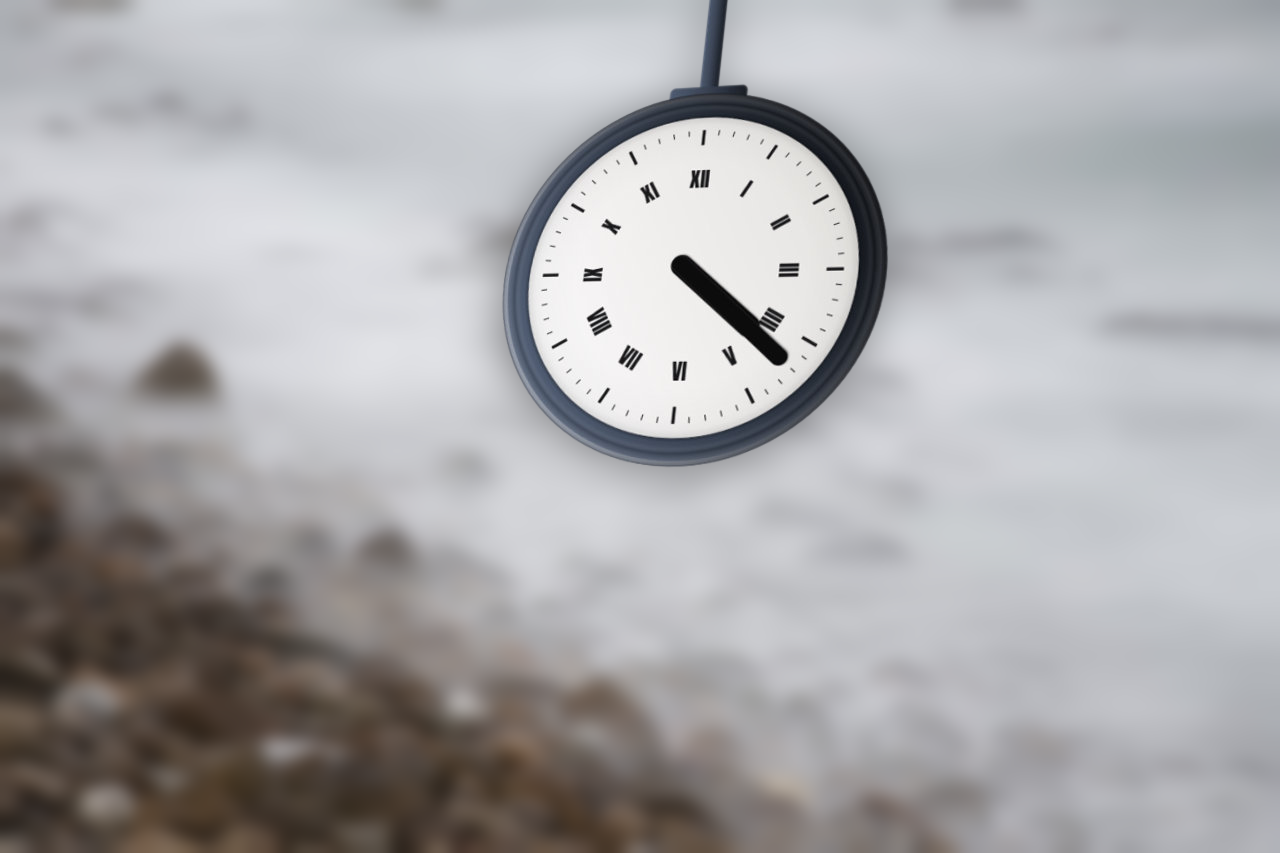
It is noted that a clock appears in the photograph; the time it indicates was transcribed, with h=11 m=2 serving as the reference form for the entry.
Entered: h=4 m=22
